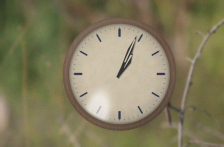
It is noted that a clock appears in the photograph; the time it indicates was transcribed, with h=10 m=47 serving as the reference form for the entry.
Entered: h=1 m=4
